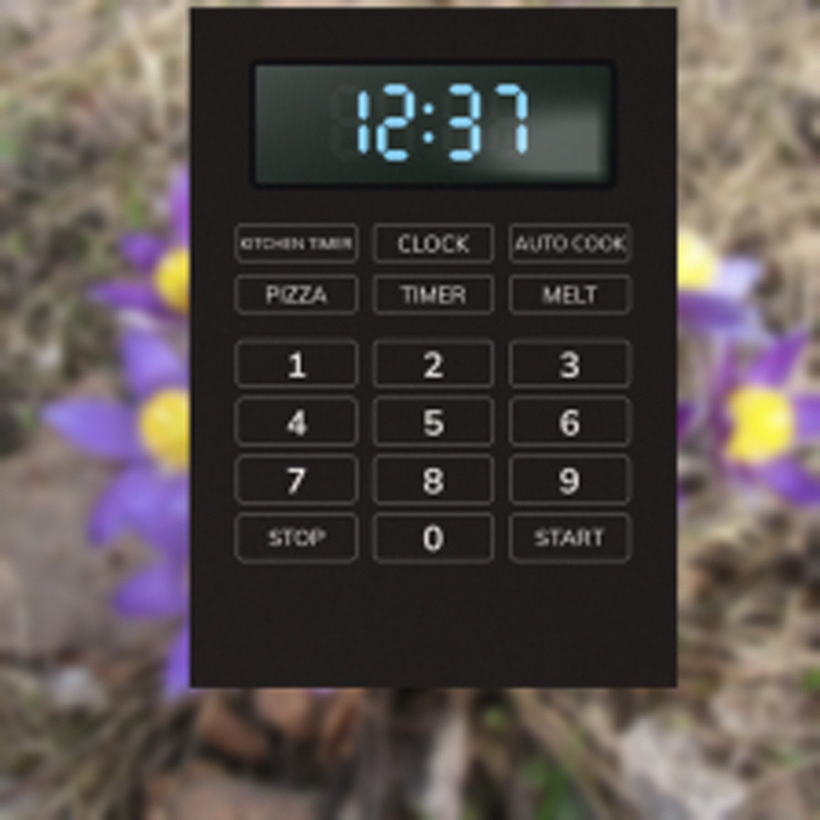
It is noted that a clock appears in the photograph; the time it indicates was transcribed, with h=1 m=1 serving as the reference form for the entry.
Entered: h=12 m=37
